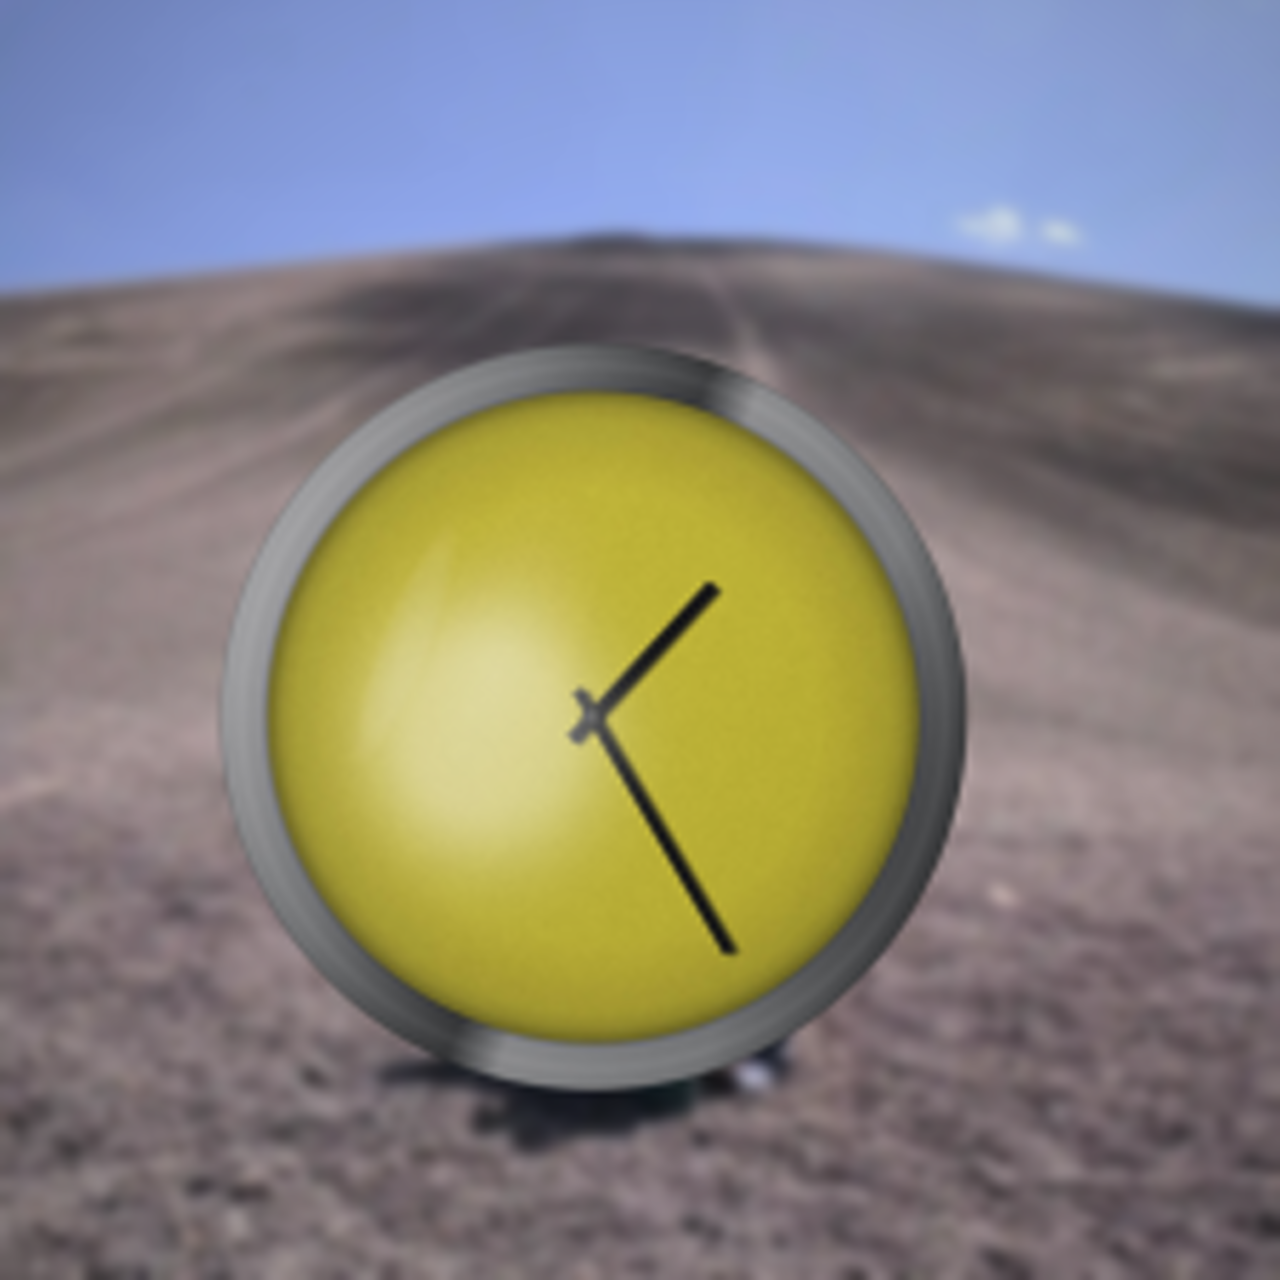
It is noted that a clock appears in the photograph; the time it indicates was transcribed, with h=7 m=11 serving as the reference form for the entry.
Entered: h=1 m=25
